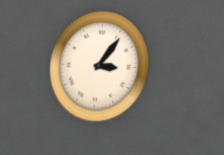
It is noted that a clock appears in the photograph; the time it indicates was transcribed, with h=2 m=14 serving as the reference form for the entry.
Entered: h=3 m=6
